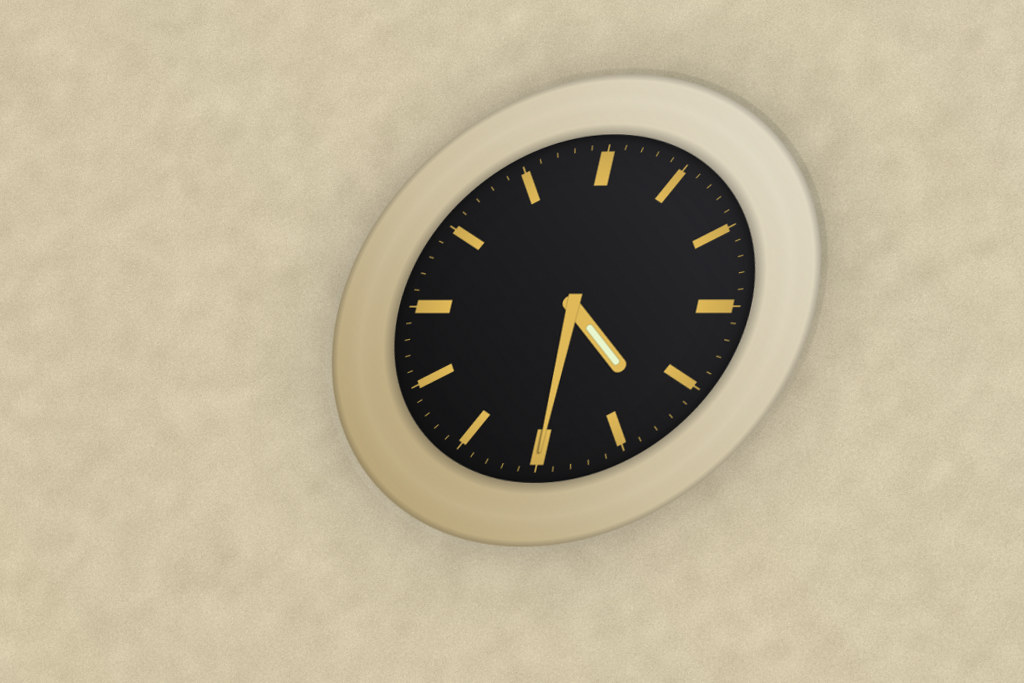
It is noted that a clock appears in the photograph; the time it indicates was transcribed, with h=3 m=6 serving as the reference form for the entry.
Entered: h=4 m=30
